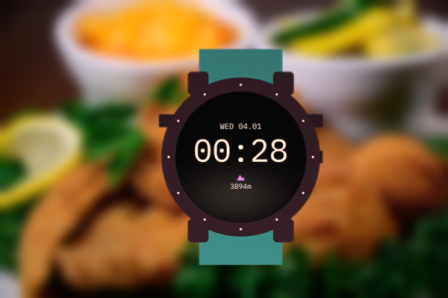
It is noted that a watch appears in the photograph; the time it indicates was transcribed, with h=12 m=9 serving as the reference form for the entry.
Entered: h=0 m=28
